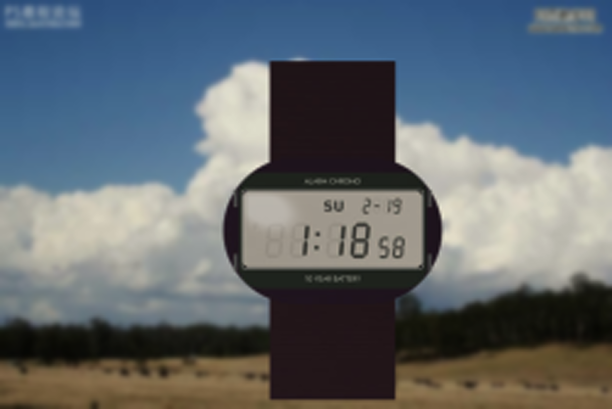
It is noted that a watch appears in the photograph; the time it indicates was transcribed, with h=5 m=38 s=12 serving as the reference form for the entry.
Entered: h=1 m=18 s=58
